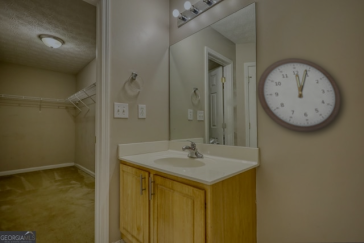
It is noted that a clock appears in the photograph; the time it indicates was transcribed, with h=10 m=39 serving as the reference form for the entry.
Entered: h=12 m=4
